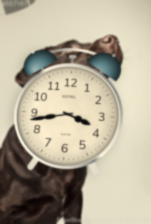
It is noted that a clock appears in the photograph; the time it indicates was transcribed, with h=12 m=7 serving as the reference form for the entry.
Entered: h=3 m=43
